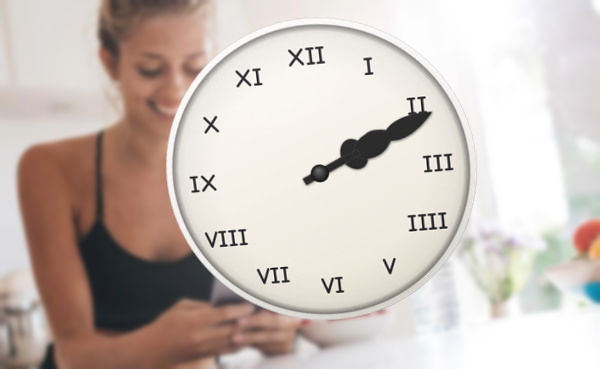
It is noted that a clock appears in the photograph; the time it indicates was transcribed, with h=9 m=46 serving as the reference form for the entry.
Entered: h=2 m=11
